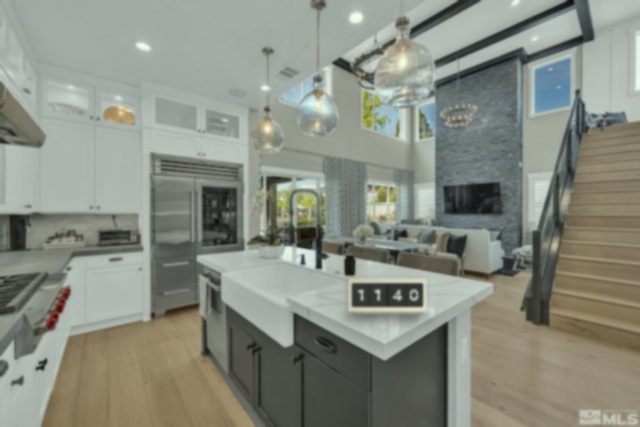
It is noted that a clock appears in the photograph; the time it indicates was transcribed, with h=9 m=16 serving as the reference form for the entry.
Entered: h=11 m=40
